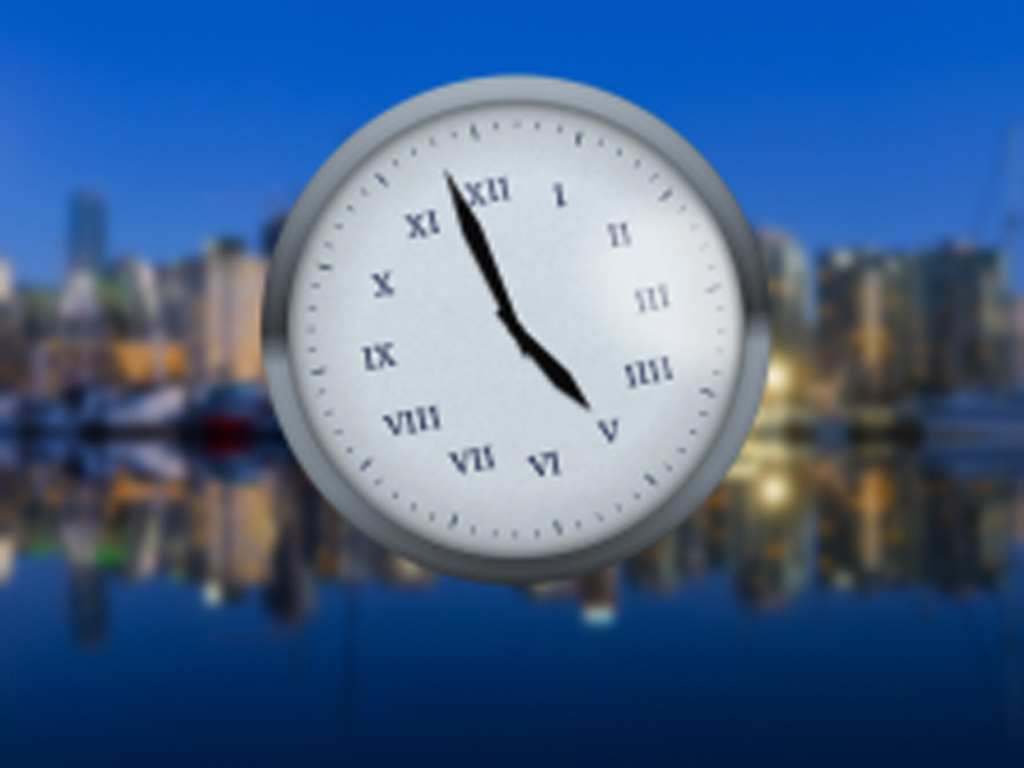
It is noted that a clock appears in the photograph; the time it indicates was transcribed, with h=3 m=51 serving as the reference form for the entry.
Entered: h=4 m=58
